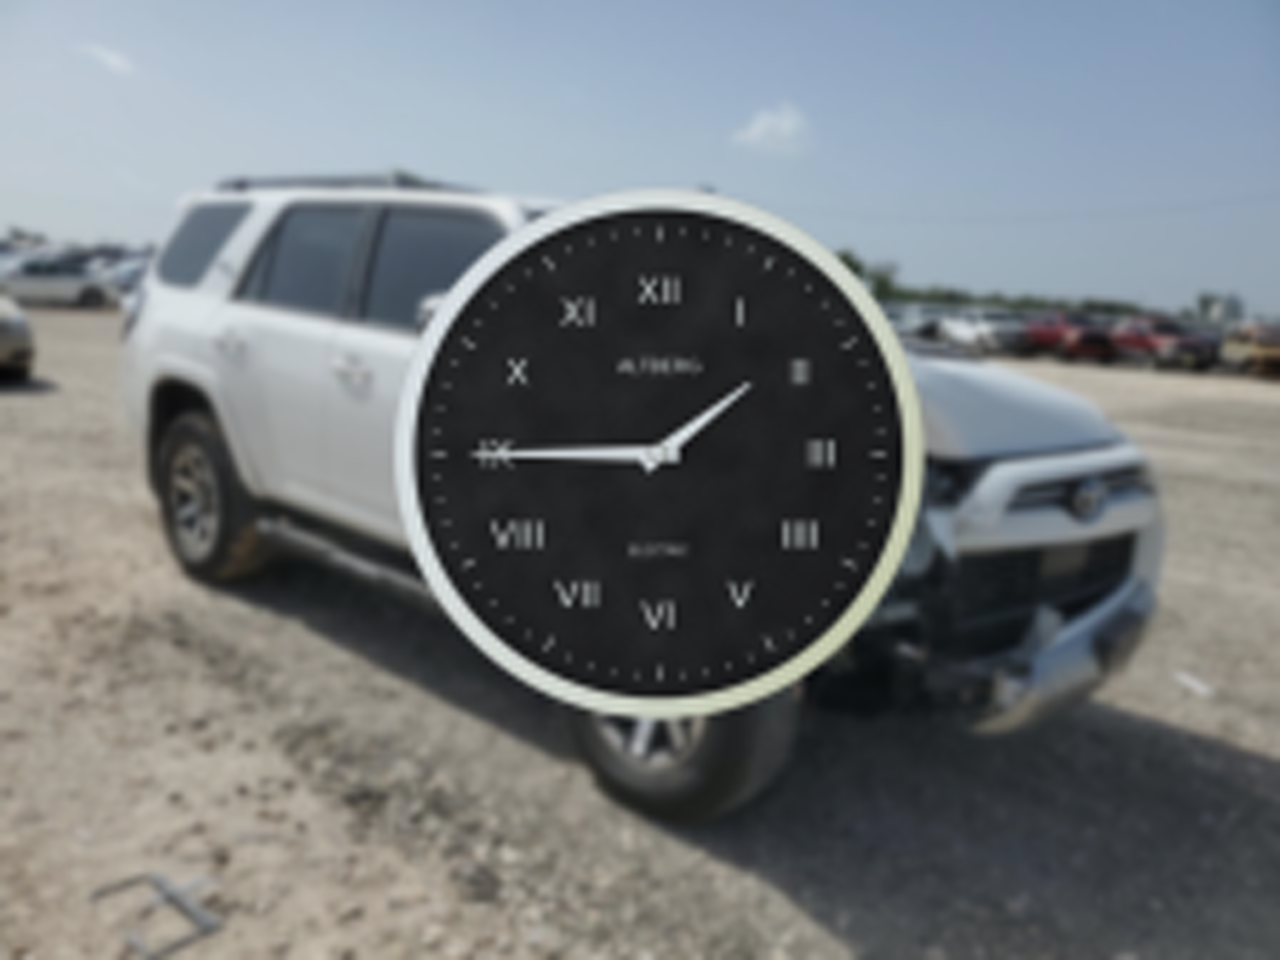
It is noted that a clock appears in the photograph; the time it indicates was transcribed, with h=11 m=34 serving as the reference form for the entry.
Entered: h=1 m=45
